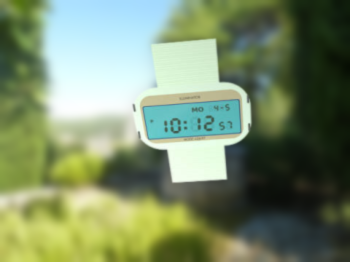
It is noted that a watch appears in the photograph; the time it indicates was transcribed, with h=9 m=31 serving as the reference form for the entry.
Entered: h=10 m=12
